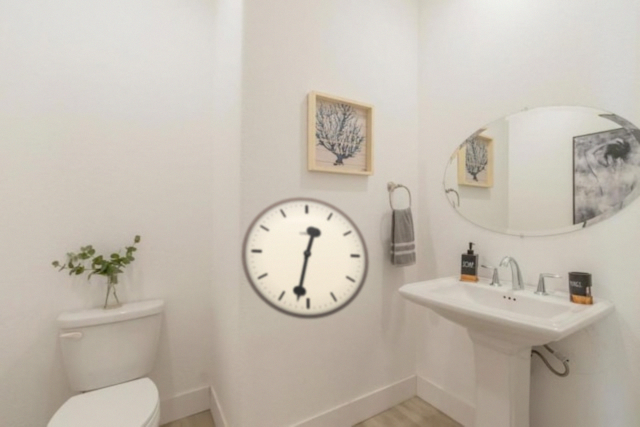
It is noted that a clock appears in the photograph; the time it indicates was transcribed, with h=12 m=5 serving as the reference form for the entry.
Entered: h=12 m=32
